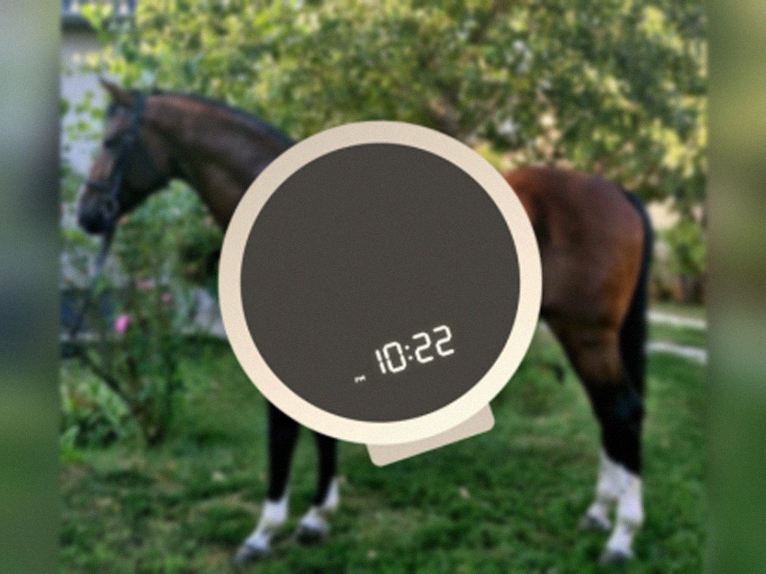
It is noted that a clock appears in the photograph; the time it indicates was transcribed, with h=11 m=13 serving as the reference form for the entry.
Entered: h=10 m=22
